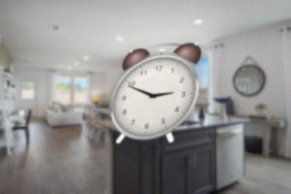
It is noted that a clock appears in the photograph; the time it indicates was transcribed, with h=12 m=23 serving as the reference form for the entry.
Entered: h=2 m=49
